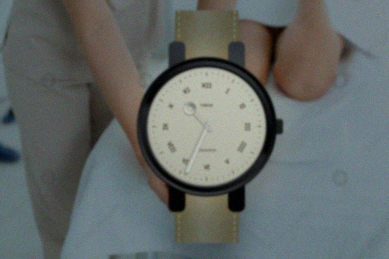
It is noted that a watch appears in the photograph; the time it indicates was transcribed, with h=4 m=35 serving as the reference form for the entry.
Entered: h=10 m=34
